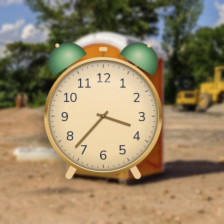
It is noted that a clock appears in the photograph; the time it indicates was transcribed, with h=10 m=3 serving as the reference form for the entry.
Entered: h=3 m=37
